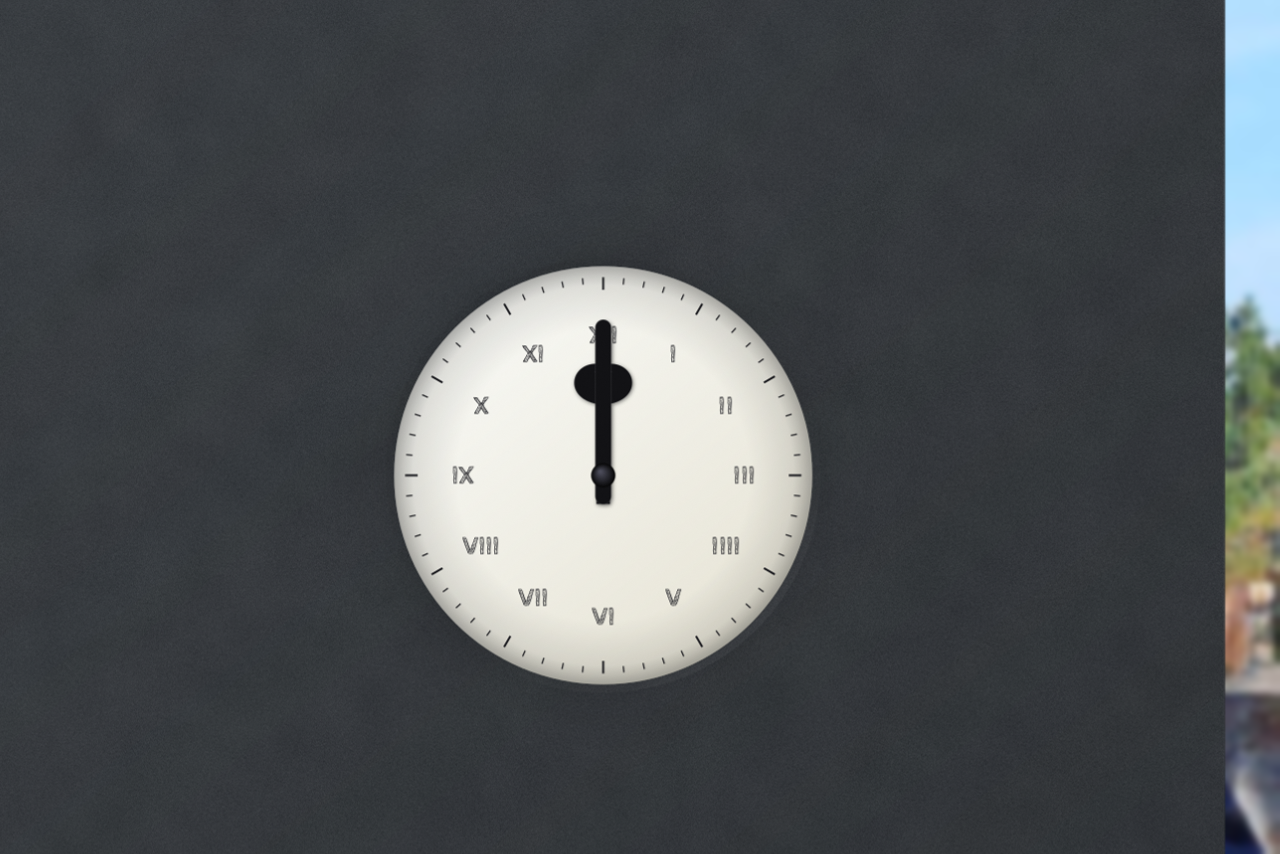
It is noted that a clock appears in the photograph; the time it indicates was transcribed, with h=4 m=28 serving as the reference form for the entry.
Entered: h=12 m=0
